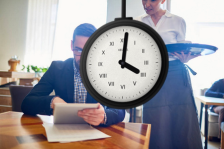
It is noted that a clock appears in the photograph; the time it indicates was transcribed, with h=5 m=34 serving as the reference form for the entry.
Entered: h=4 m=1
